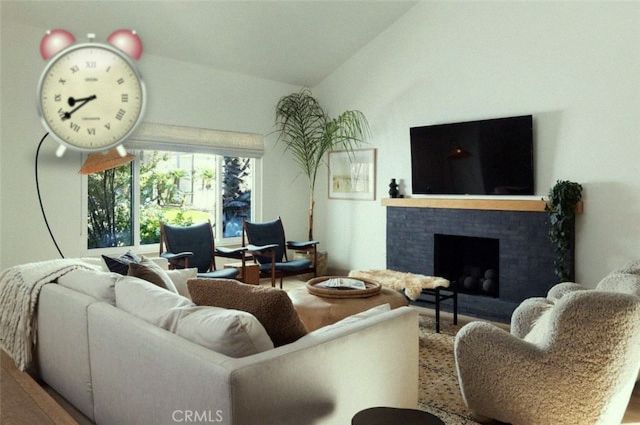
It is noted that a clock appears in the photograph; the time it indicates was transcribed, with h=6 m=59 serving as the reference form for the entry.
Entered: h=8 m=39
